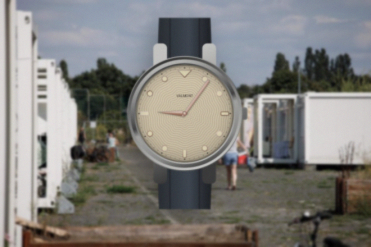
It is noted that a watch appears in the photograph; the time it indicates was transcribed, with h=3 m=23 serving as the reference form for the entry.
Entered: h=9 m=6
